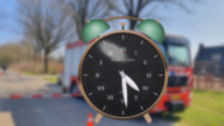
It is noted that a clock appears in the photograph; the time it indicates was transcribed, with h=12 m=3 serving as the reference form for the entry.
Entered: h=4 m=29
